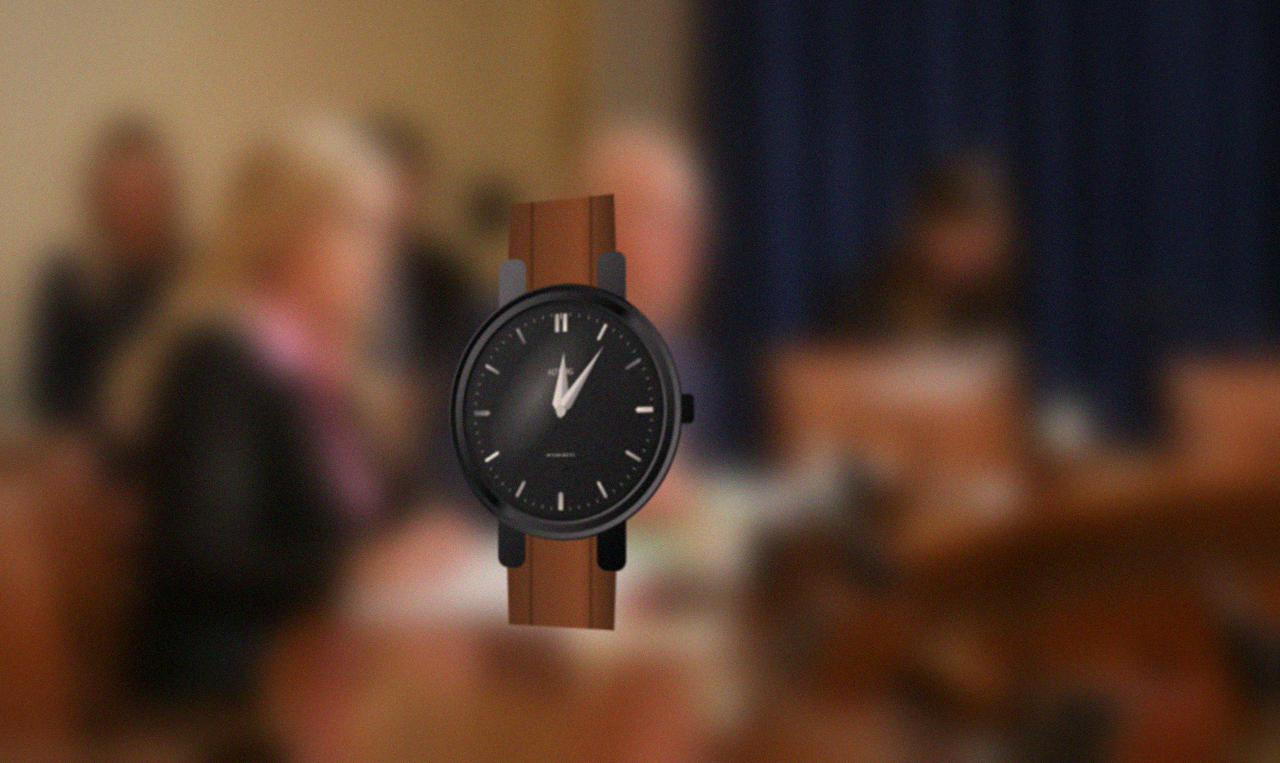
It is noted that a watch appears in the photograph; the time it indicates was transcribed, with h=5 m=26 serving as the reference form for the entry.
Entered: h=12 m=6
